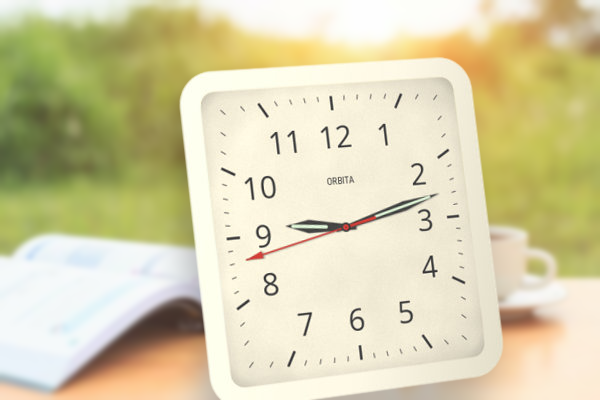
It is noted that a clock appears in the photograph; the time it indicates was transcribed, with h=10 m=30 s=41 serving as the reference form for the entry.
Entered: h=9 m=12 s=43
